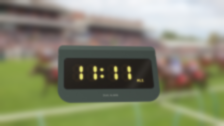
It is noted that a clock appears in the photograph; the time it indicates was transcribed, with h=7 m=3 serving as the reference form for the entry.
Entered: h=11 m=11
